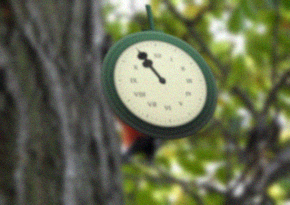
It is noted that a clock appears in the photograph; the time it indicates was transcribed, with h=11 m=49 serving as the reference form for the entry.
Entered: h=10 m=55
